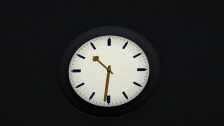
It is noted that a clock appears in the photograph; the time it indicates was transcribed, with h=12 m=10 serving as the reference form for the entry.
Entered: h=10 m=31
